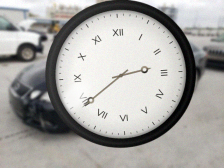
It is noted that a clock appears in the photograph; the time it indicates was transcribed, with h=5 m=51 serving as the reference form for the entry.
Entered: h=2 m=39
